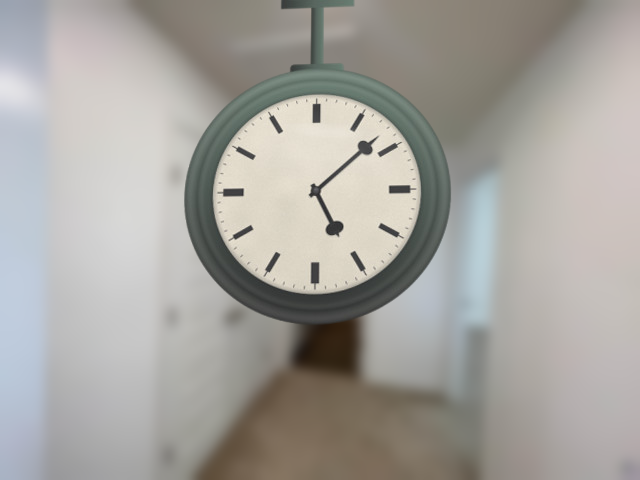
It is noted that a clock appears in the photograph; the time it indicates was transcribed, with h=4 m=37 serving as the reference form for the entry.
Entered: h=5 m=8
